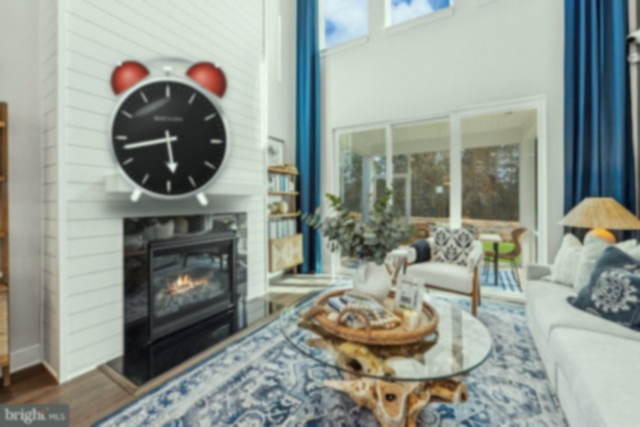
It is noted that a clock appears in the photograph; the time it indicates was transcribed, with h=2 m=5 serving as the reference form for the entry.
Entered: h=5 m=43
